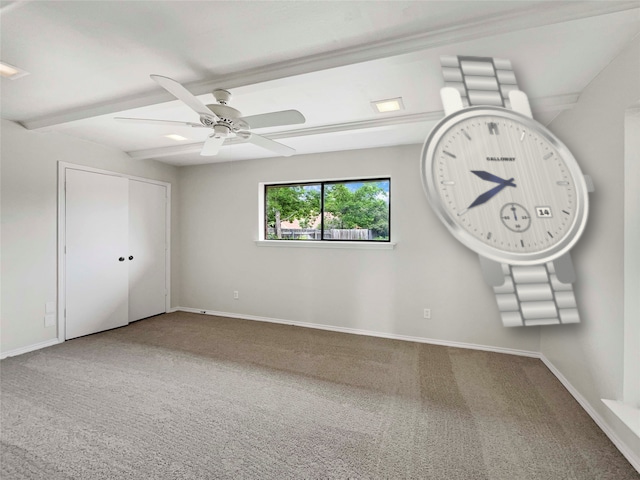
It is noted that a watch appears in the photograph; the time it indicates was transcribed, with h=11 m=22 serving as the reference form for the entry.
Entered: h=9 m=40
